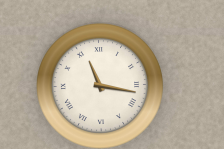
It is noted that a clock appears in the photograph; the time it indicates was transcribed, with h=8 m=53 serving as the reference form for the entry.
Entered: h=11 m=17
